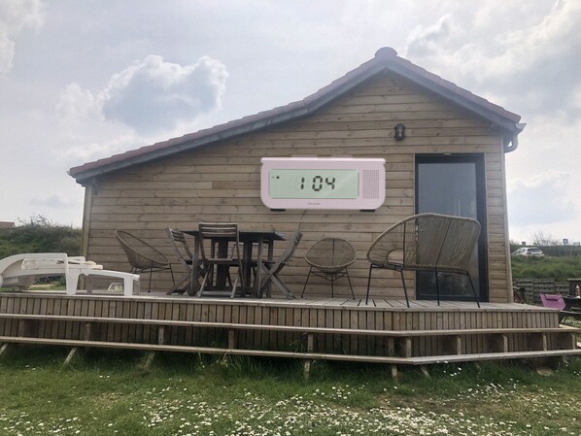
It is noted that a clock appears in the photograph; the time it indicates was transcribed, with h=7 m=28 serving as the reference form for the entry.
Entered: h=1 m=4
